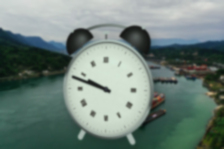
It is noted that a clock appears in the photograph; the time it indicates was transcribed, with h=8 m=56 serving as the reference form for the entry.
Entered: h=9 m=48
